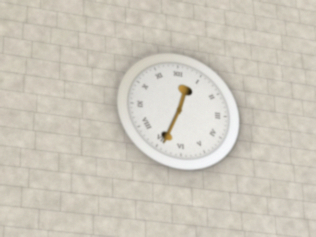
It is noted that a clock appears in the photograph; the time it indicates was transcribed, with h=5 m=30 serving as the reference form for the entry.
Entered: h=12 m=34
